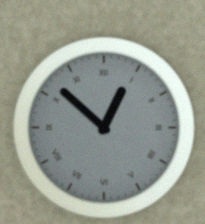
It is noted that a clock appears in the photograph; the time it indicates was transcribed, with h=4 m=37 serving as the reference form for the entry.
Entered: h=12 m=52
